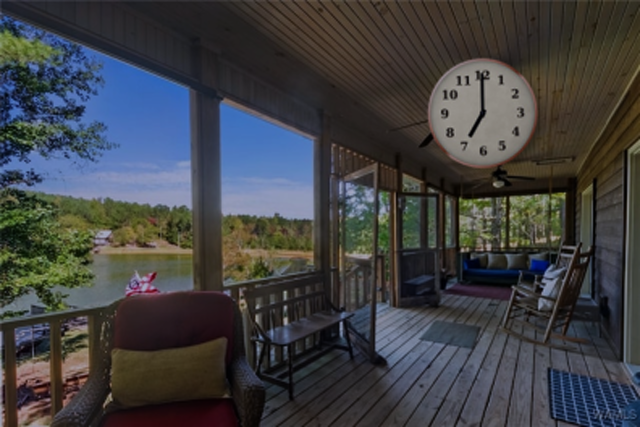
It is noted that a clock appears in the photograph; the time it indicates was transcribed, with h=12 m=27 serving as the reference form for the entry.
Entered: h=7 m=0
